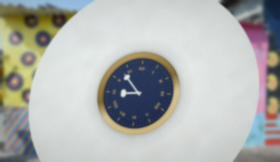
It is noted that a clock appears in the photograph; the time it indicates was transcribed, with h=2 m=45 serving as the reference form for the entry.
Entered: h=8 m=53
